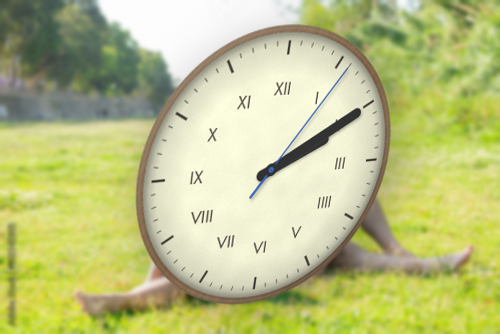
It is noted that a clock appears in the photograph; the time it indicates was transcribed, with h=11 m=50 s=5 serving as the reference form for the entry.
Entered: h=2 m=10 s=6
